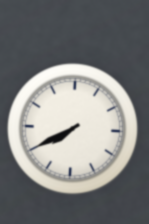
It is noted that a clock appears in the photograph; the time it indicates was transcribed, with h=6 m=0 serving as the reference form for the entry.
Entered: h=7 m=40
